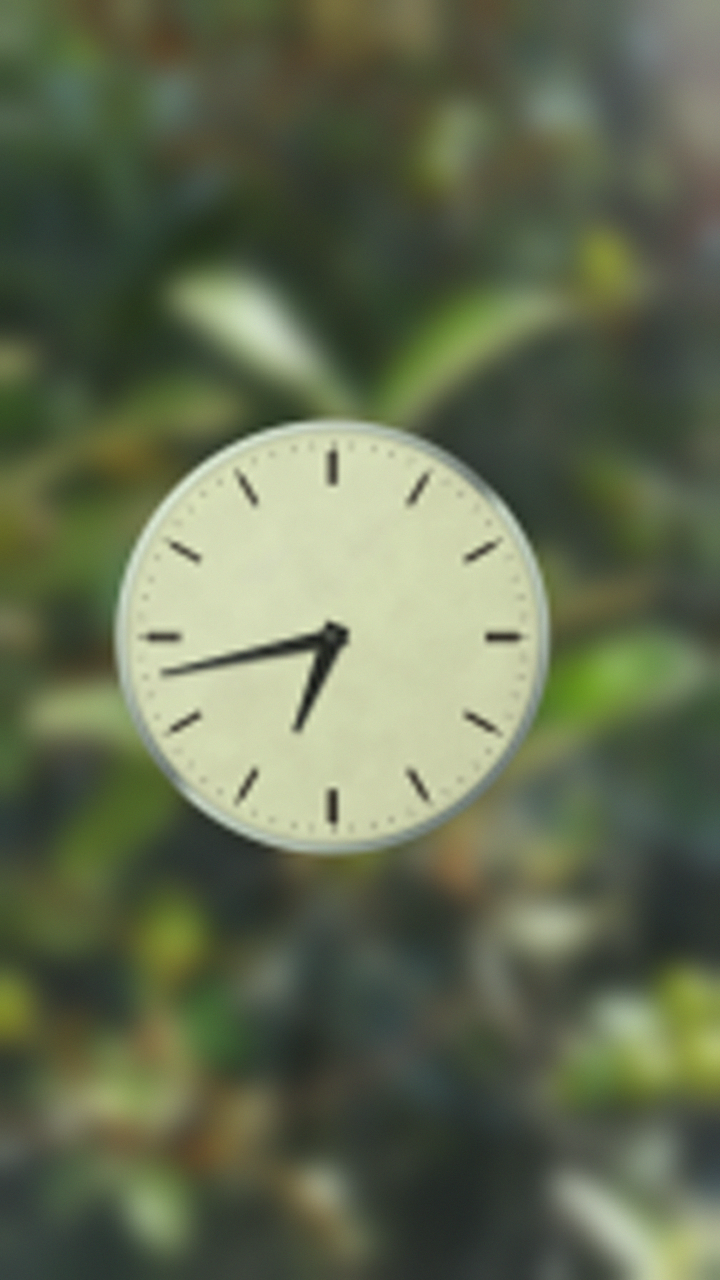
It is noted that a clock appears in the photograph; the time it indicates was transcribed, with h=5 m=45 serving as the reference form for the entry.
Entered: h=6 m=43
